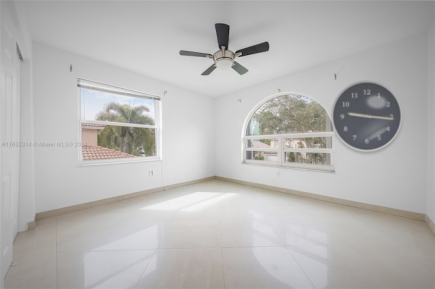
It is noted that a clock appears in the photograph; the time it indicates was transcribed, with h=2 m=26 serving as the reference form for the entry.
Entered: h=9 m=16
